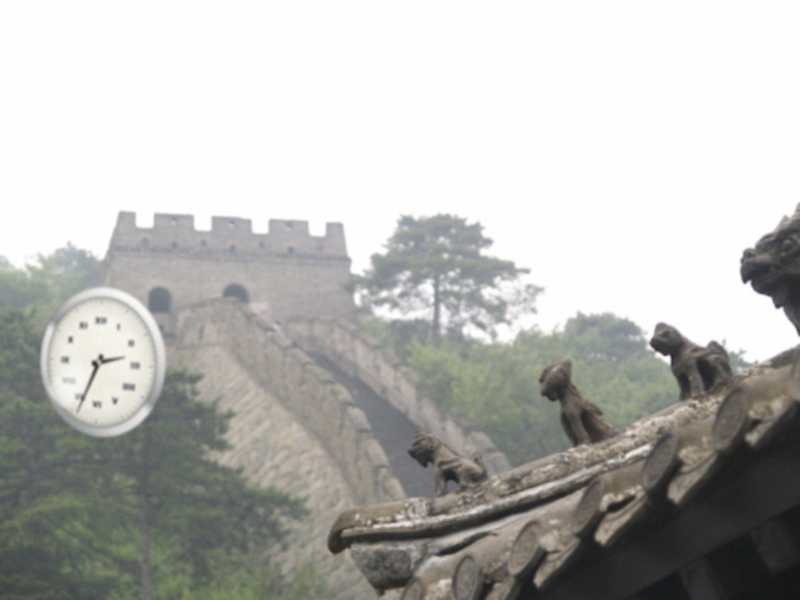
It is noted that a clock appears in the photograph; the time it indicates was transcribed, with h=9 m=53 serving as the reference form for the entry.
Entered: h=2 m=34
